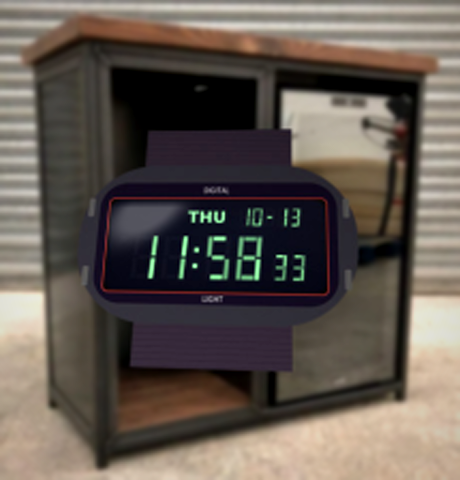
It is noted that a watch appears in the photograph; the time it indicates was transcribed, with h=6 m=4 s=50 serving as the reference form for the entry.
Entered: h=11 m=58 s=33
